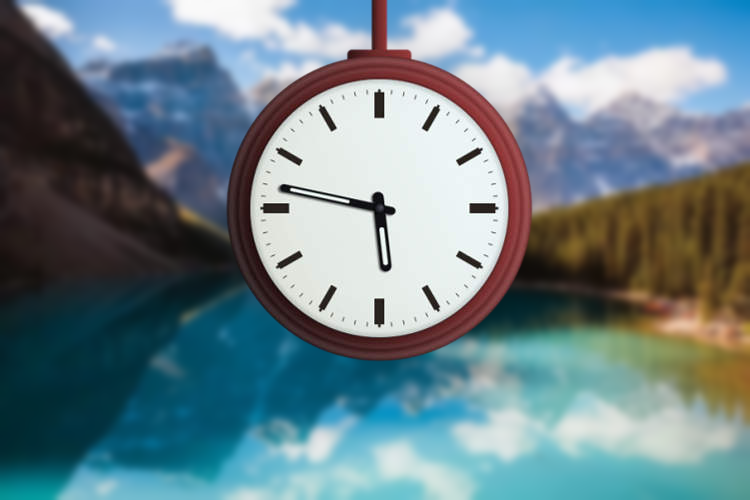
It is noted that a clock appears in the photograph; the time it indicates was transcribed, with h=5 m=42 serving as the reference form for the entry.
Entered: h=5 m=47
